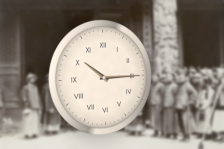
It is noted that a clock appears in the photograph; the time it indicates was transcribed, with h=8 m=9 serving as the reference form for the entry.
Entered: h=10 m=15
